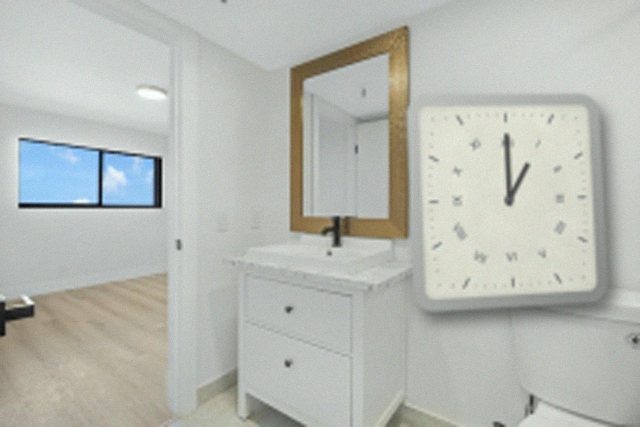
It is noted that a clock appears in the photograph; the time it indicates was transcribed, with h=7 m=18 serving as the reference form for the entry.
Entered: h=1 m=0
